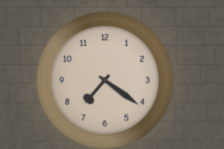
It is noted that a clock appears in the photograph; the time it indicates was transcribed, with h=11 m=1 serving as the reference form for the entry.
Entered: h=7 m=21
